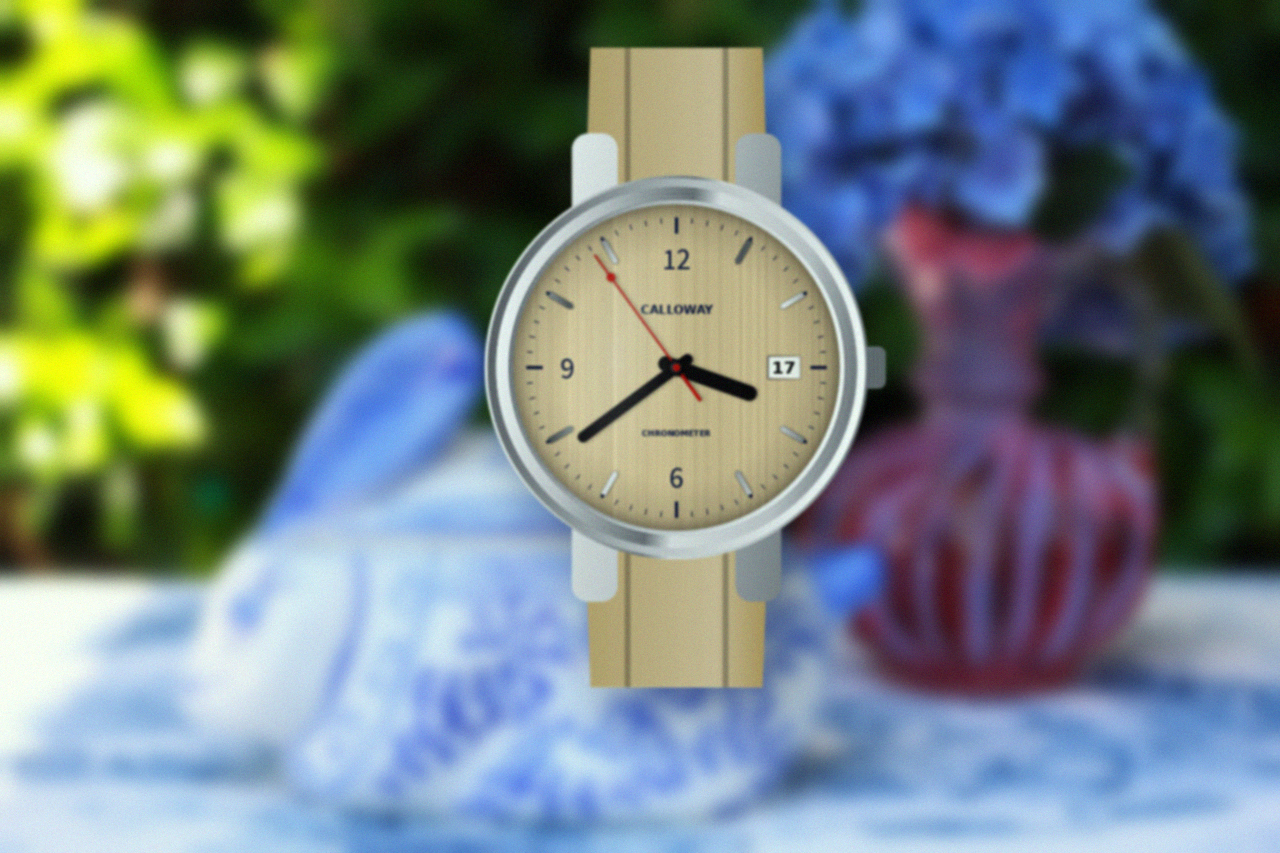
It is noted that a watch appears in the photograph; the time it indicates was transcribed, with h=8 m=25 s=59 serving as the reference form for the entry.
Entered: h=3 m=38 s=54
